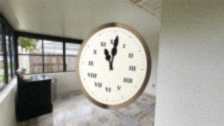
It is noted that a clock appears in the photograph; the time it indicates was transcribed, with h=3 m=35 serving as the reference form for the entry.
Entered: h=11 m=1
